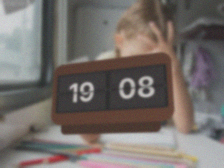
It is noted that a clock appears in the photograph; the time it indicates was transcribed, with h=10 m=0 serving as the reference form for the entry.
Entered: h=19 m=8
